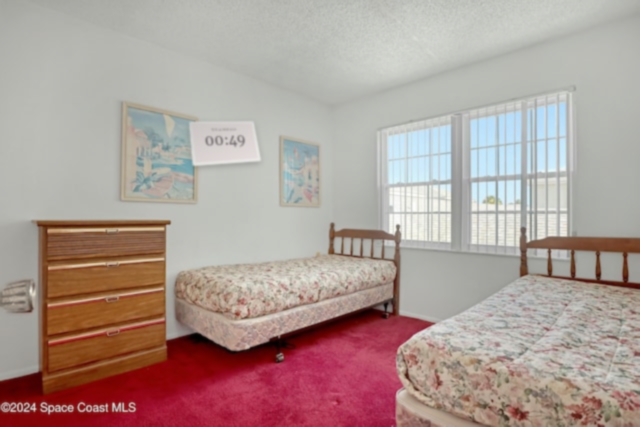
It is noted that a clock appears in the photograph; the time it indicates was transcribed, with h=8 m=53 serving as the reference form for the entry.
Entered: h=0 m=49
